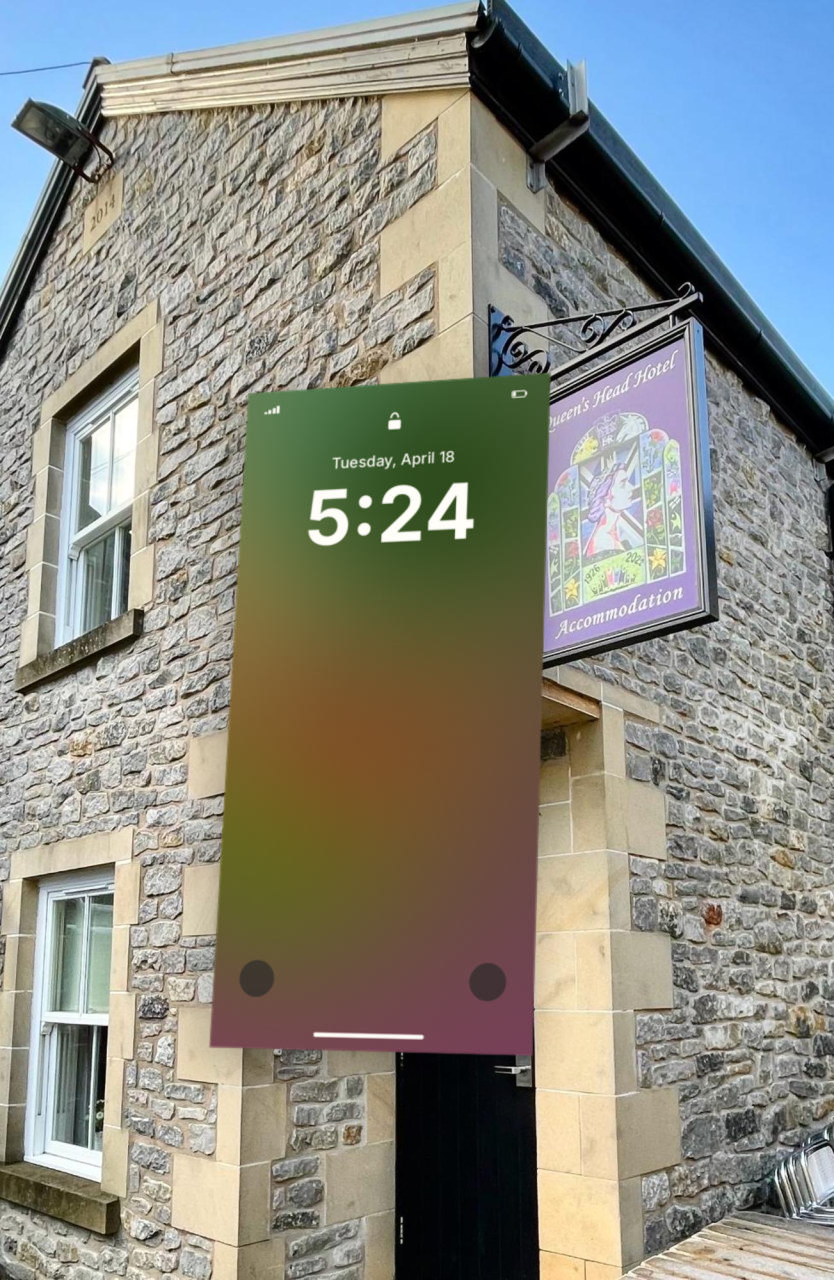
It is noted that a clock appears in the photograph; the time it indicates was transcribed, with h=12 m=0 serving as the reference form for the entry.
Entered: h=5 m=24
